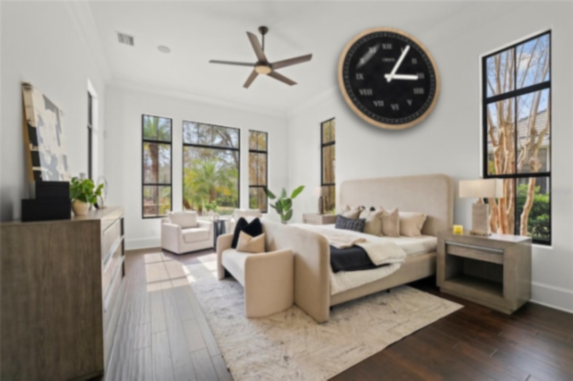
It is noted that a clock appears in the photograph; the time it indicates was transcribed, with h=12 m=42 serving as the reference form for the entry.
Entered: h=3 m=6
